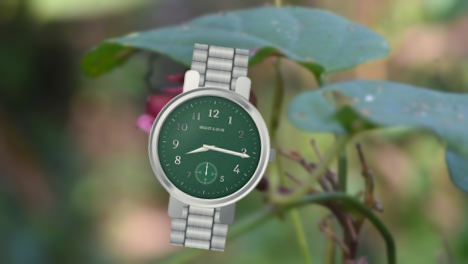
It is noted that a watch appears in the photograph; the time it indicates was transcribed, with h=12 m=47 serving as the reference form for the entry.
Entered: h=8 m=16
